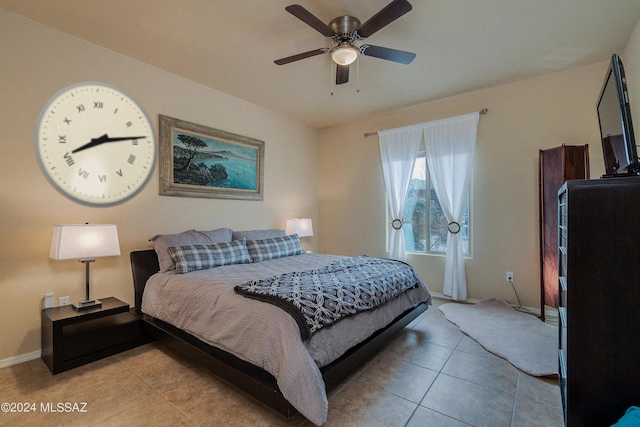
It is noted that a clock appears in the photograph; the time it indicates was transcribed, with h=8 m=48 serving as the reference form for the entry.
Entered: h=8 m=14
